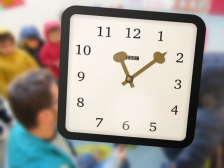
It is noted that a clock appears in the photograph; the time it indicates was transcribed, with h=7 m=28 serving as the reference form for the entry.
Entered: h=11 m=8
